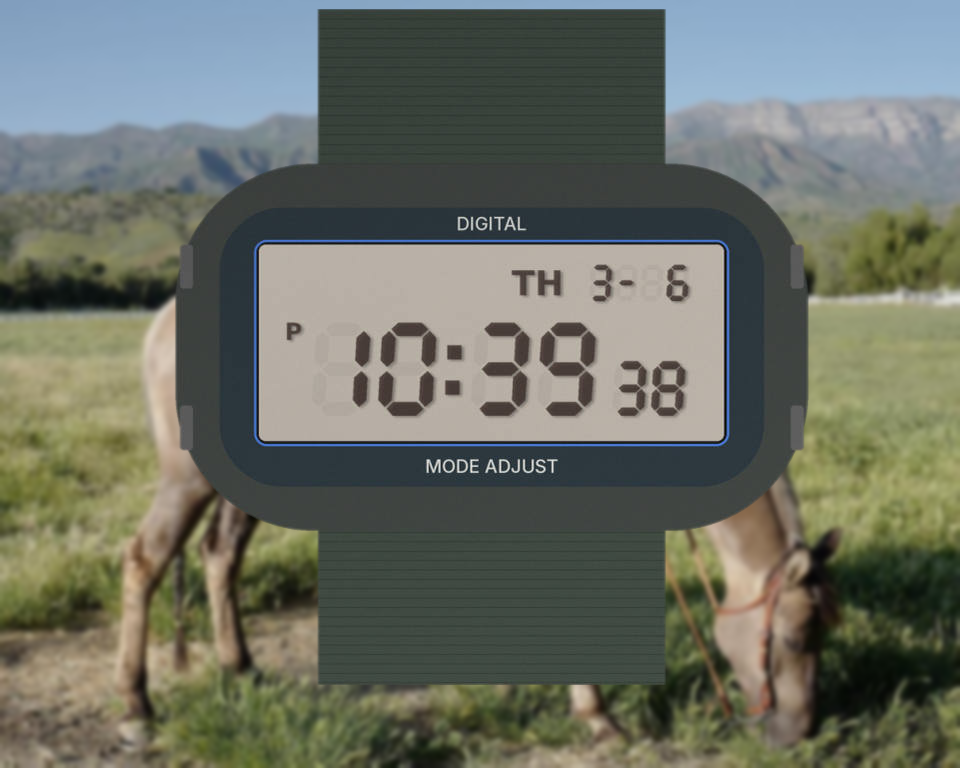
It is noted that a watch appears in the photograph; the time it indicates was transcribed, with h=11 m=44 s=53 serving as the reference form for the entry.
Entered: h=10 m=39 s=38
